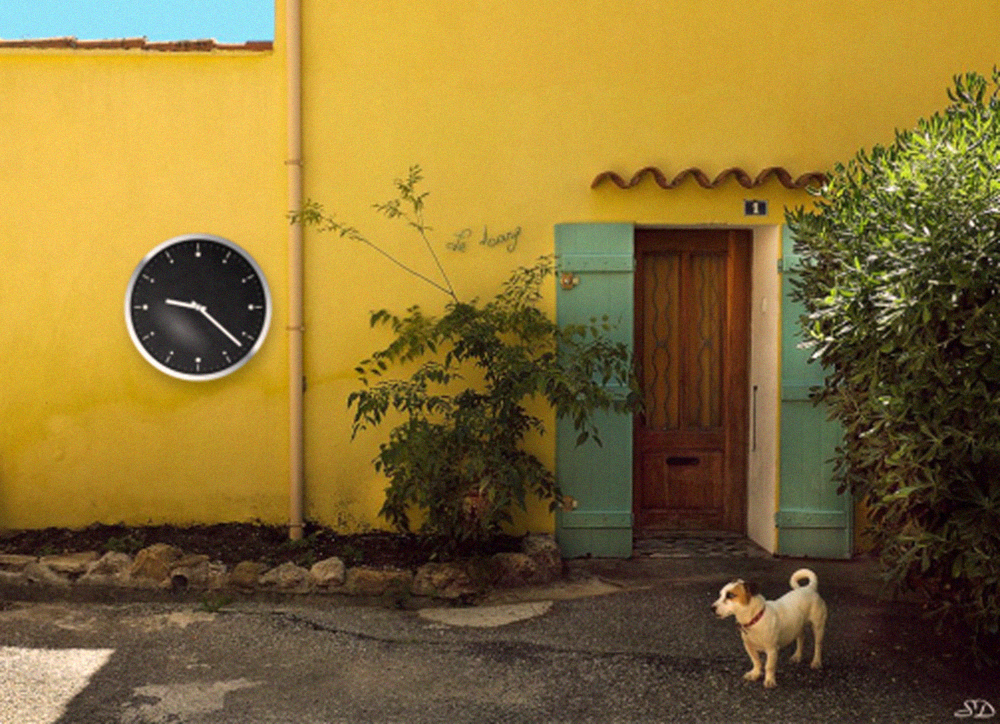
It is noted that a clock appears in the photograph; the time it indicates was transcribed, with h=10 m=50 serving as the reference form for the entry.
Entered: h=9 m=22
